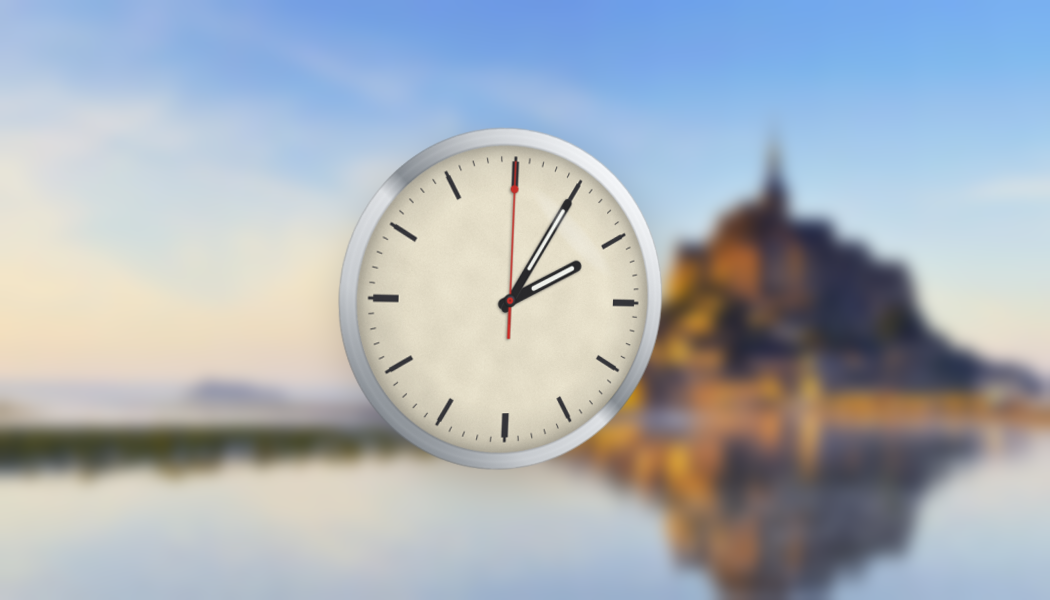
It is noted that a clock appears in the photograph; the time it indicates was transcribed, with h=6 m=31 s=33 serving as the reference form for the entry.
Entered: h=2 m=5 s=0
